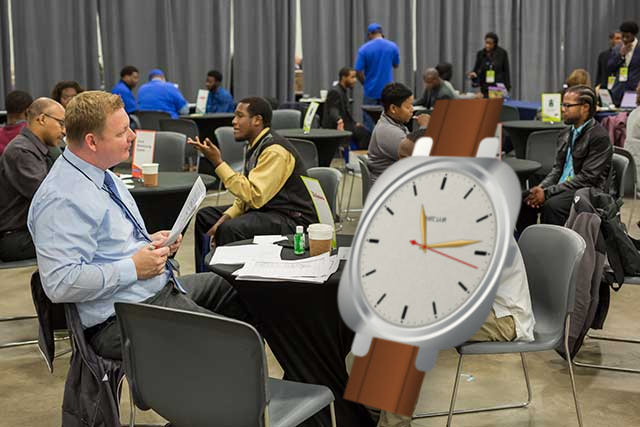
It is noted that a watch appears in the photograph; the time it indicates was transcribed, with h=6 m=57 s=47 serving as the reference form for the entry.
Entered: h=11 m=13 s=17
